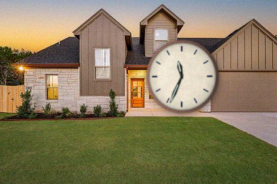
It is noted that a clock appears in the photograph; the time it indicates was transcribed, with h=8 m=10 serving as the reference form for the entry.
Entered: h=11 m=34
